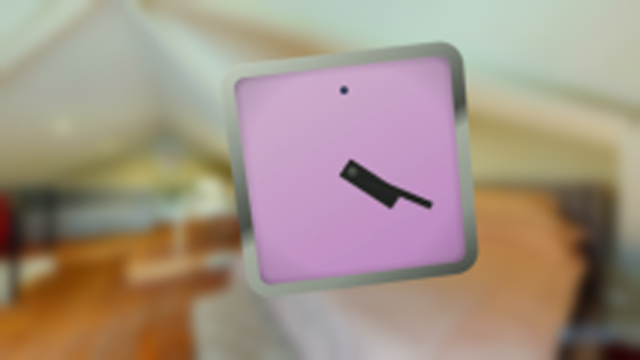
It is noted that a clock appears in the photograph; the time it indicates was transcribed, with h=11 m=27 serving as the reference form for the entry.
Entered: h=4 m=20
